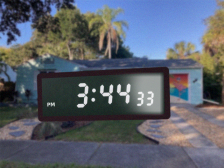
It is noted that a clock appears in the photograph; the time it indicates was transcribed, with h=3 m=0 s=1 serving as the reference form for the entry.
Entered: h=3 m=44 s=33
